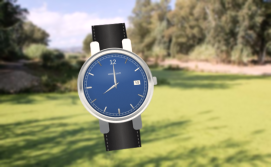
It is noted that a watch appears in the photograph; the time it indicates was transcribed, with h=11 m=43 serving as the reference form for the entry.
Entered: h=8 m=0
